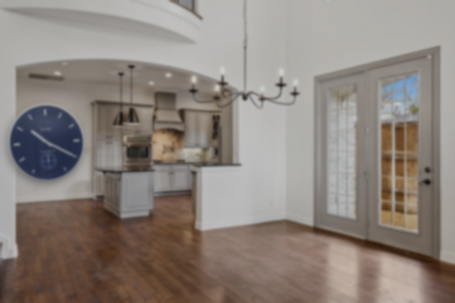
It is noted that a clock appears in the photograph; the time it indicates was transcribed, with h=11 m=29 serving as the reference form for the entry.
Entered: h=10 m=20
